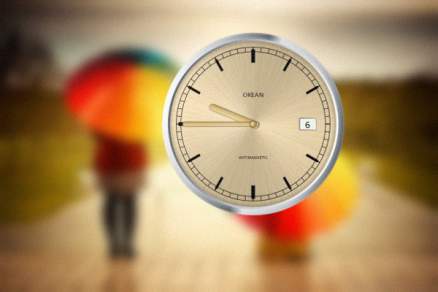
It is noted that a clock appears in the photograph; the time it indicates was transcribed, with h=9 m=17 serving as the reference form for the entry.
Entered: h=9 m=45
